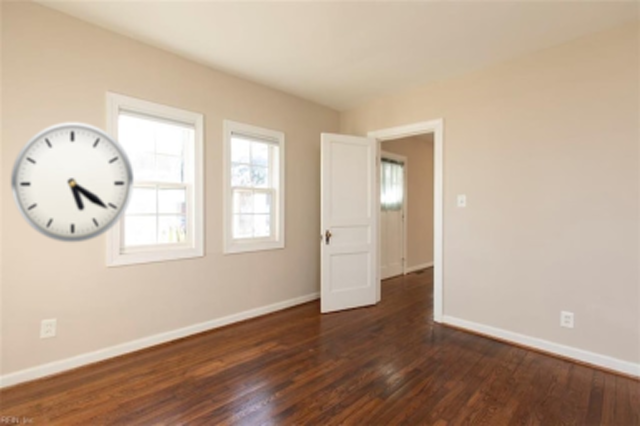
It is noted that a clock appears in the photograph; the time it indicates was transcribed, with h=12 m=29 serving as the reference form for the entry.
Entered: h=5 m=21
